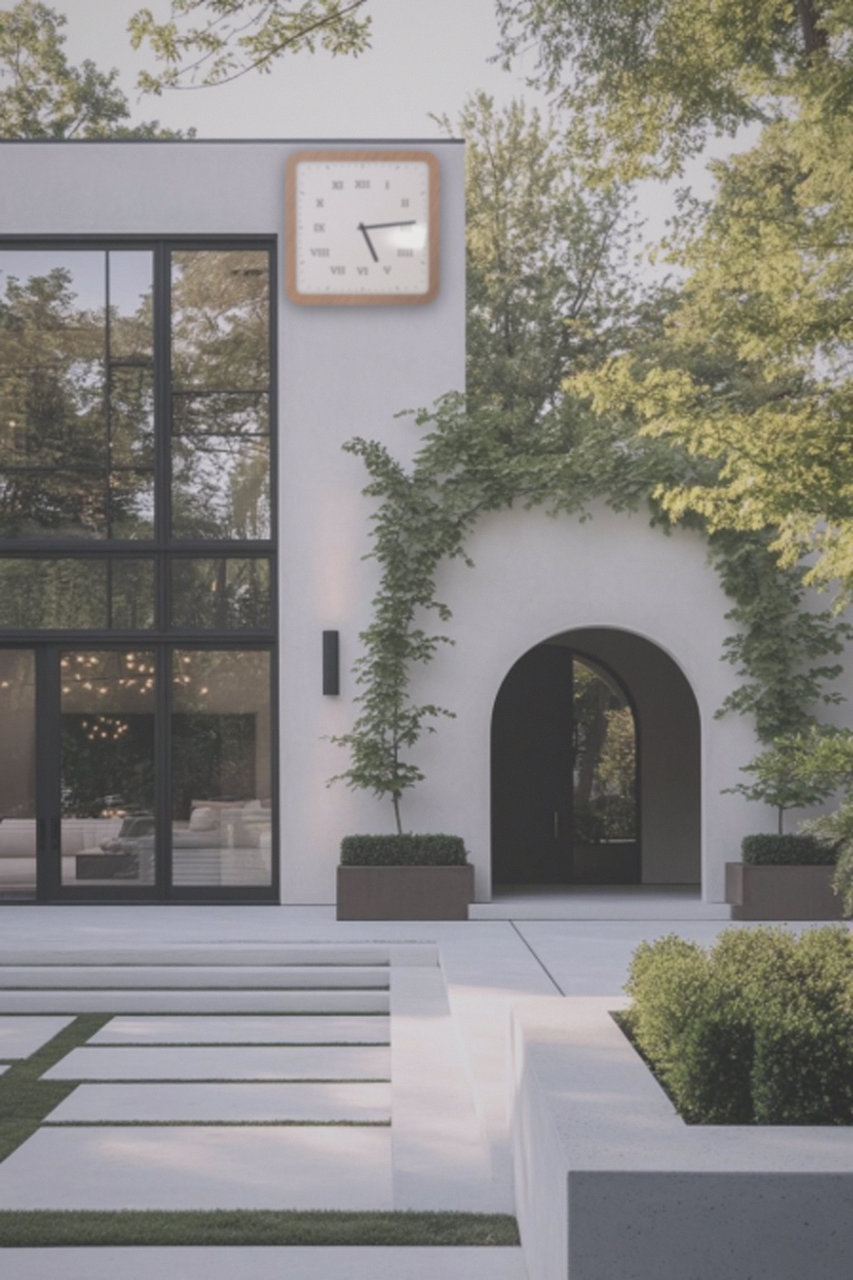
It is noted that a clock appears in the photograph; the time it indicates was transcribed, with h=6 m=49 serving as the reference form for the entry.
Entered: h=5 m=14
